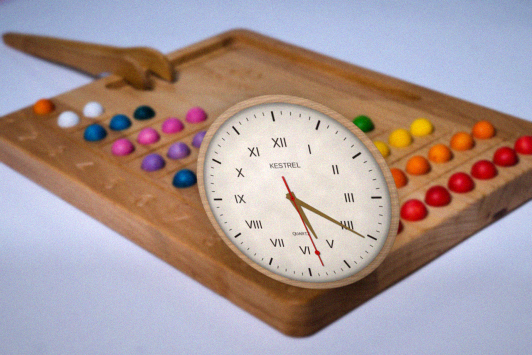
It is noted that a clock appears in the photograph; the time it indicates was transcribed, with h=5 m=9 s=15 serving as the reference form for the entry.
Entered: h=5 m=20 s=28
